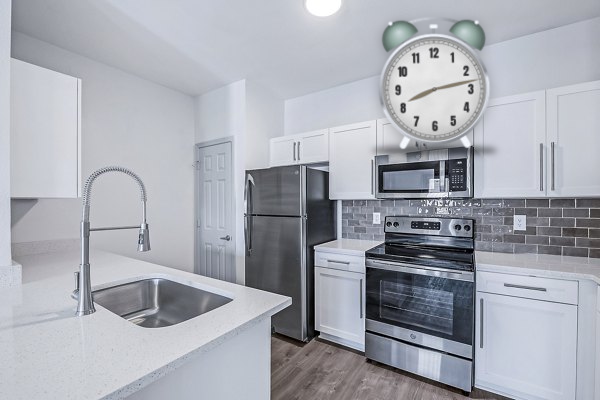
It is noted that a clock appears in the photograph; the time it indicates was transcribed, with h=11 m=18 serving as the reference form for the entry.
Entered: h=8 m=13
